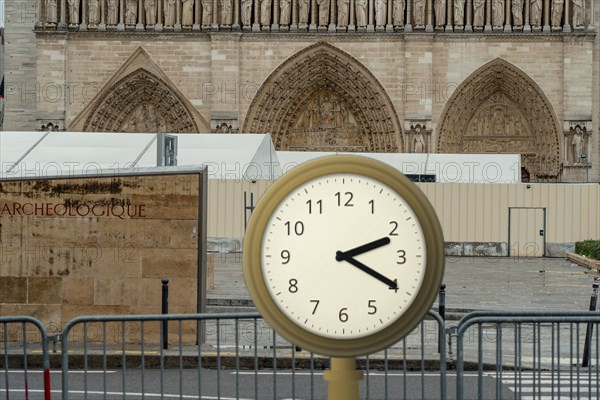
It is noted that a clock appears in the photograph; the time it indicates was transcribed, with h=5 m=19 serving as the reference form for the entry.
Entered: h=2 m=20
